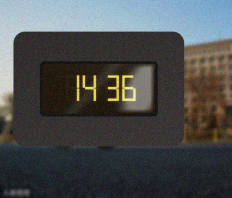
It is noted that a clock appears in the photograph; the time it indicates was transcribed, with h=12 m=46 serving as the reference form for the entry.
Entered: h=14 m=36
